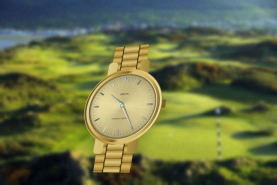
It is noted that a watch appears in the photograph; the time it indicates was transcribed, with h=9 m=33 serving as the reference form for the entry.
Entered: h=10 m=25
